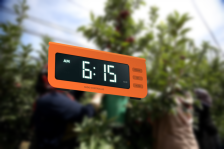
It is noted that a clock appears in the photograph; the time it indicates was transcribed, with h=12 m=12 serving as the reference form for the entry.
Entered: h=6 m=15
